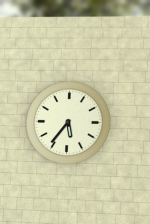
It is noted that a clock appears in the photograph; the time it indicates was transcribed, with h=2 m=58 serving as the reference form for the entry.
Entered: h=5 m=36
